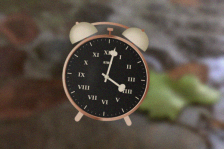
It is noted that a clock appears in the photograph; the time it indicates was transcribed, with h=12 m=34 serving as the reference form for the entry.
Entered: h=4 m=2
